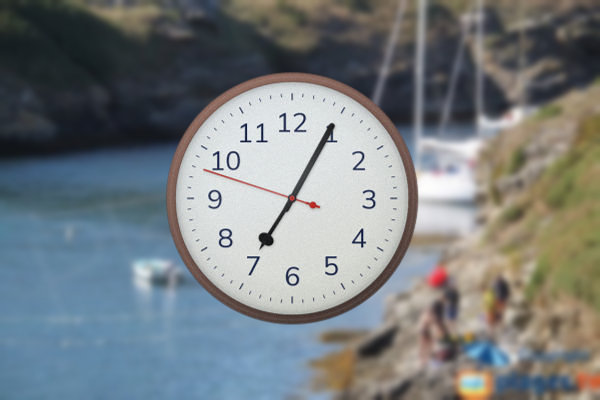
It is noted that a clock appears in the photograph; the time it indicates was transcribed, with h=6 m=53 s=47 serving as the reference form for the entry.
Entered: h=7 m=4 s=48
